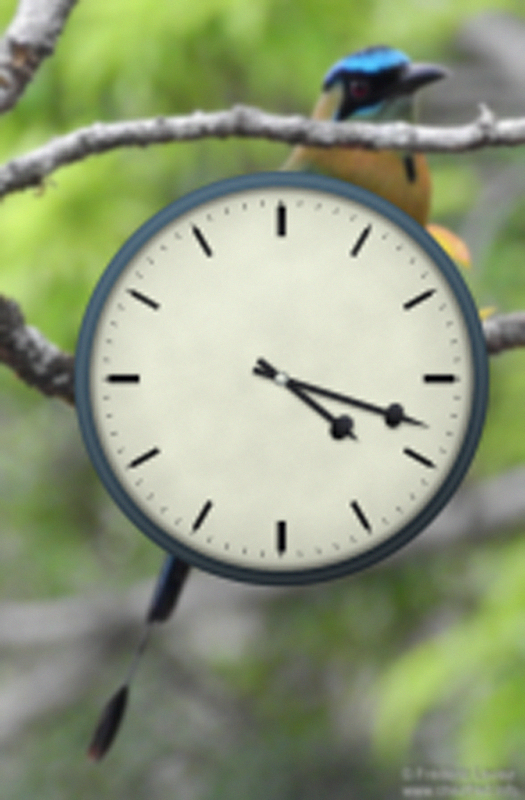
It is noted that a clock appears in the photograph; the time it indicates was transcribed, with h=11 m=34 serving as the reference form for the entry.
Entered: h=4 m=18
